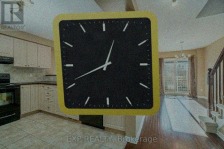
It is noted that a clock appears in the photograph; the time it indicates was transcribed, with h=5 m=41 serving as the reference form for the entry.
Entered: h=12 m=41
